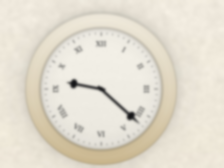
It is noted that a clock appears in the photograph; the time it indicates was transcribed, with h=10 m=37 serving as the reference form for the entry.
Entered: h=9 m=22
